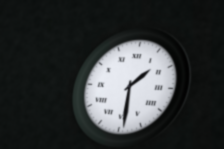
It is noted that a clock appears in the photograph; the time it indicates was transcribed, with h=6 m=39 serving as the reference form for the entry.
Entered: h=1 m=29
